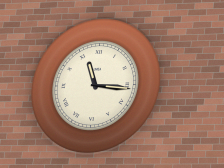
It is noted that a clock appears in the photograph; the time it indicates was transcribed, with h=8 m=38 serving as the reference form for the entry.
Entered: h=11 m=16
